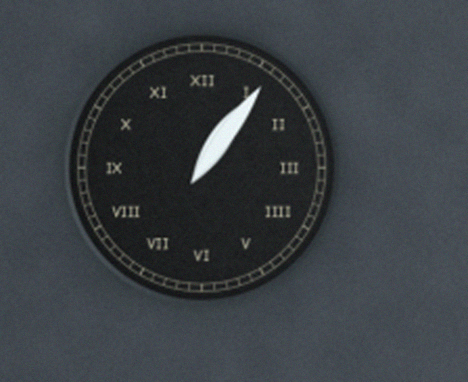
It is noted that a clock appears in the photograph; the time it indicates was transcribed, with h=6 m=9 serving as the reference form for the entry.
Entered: h=1 m=6
